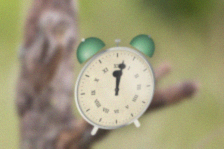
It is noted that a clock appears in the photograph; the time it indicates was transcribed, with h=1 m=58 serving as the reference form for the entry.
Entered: h=12 m=2
